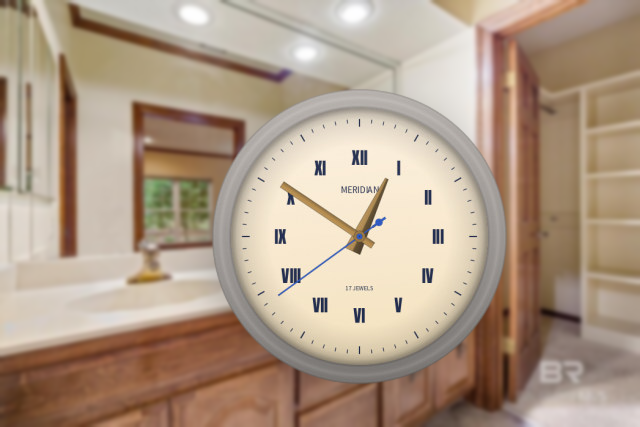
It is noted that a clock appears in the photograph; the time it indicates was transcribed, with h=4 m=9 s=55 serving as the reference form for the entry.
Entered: h=12 m=50 s=39
